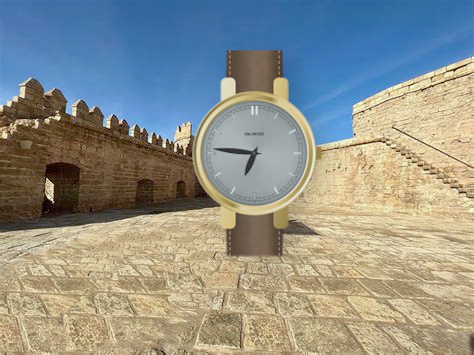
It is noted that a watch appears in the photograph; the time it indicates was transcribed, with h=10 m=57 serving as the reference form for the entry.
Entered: h=6 m=46
